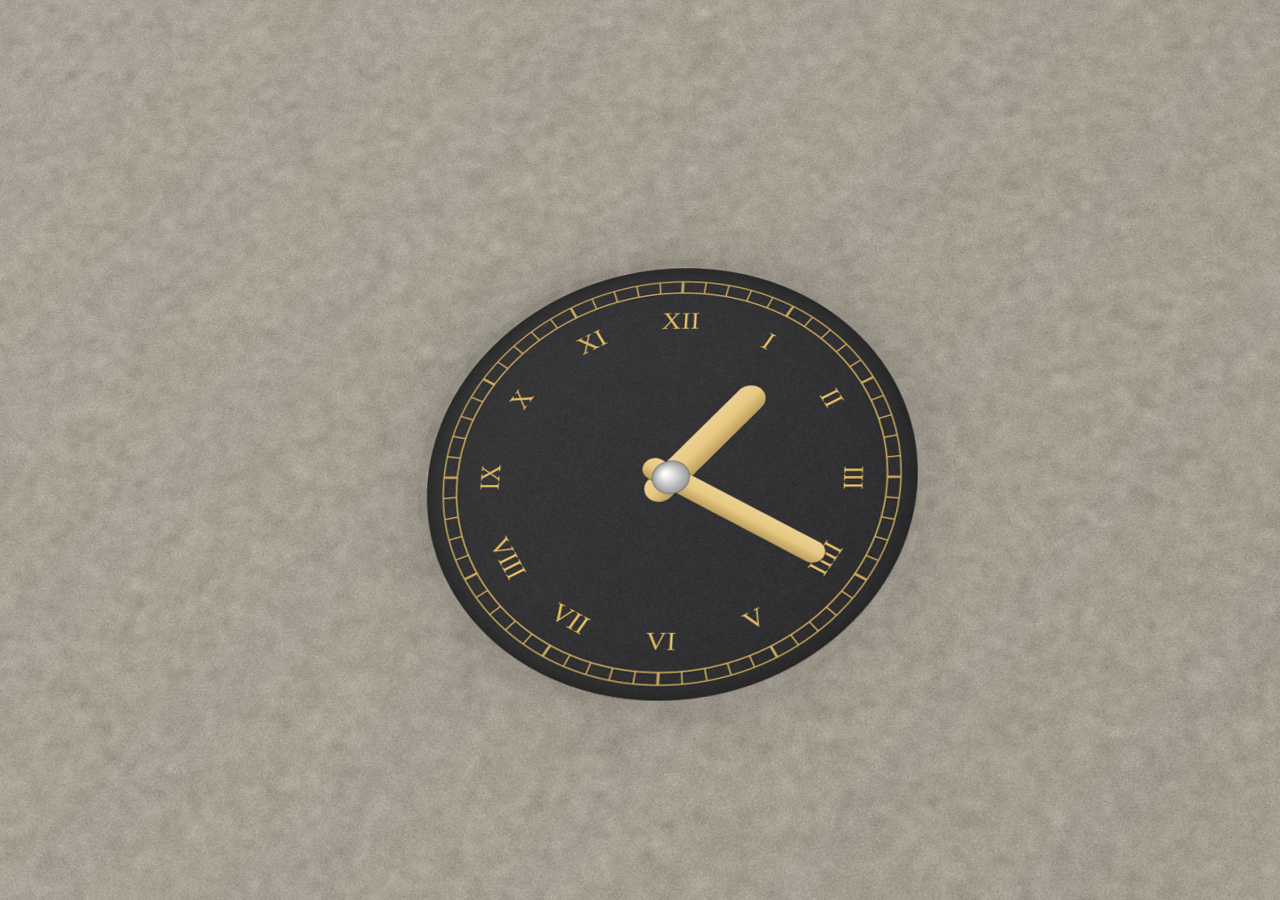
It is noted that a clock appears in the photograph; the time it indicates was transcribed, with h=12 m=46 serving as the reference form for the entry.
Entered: h=1 m=20
